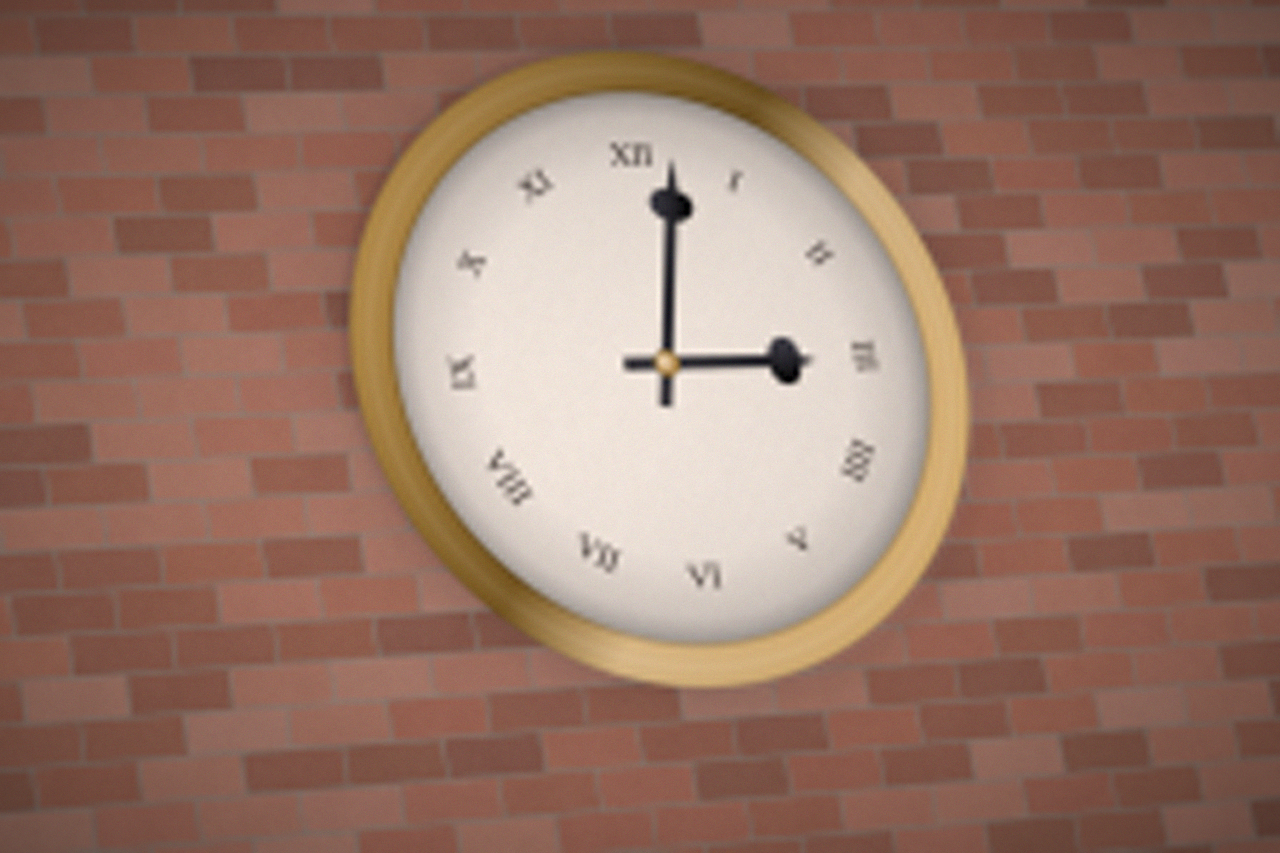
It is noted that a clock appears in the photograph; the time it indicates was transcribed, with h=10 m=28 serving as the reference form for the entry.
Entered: h=3 m=2
